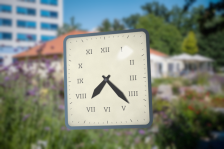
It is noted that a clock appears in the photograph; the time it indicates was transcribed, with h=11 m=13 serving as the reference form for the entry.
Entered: h=7 m=23
